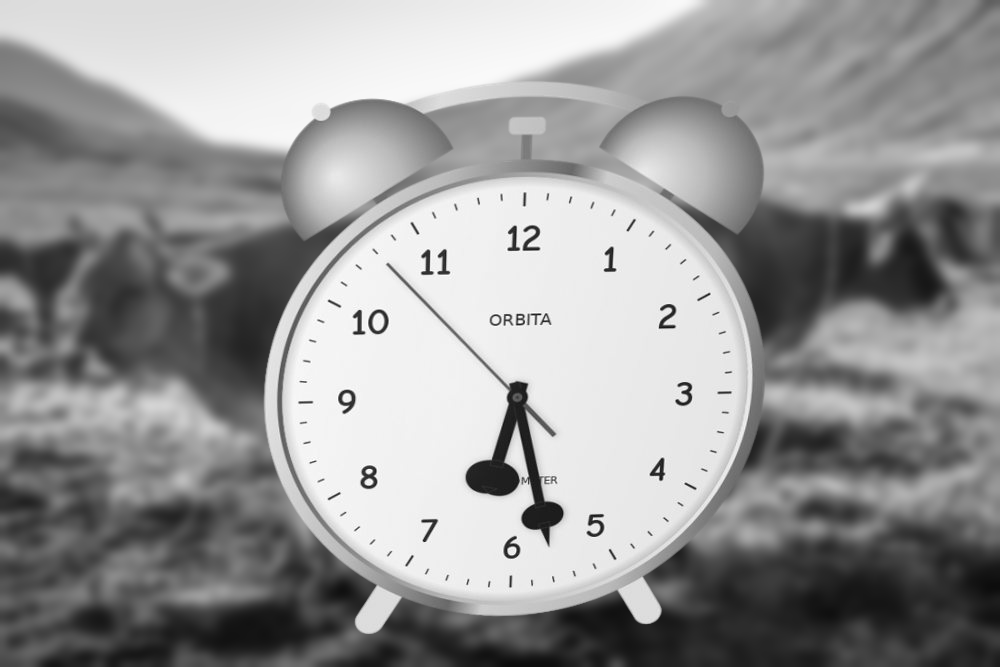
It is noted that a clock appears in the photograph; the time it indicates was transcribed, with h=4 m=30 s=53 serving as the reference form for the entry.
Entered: h=6 m=27 s=53
